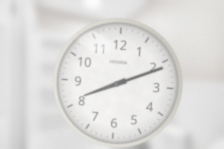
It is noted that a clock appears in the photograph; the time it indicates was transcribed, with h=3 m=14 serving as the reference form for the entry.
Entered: h=8 m=11
